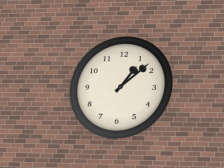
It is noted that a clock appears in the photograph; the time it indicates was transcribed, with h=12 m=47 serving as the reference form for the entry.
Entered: h=1 m=8
